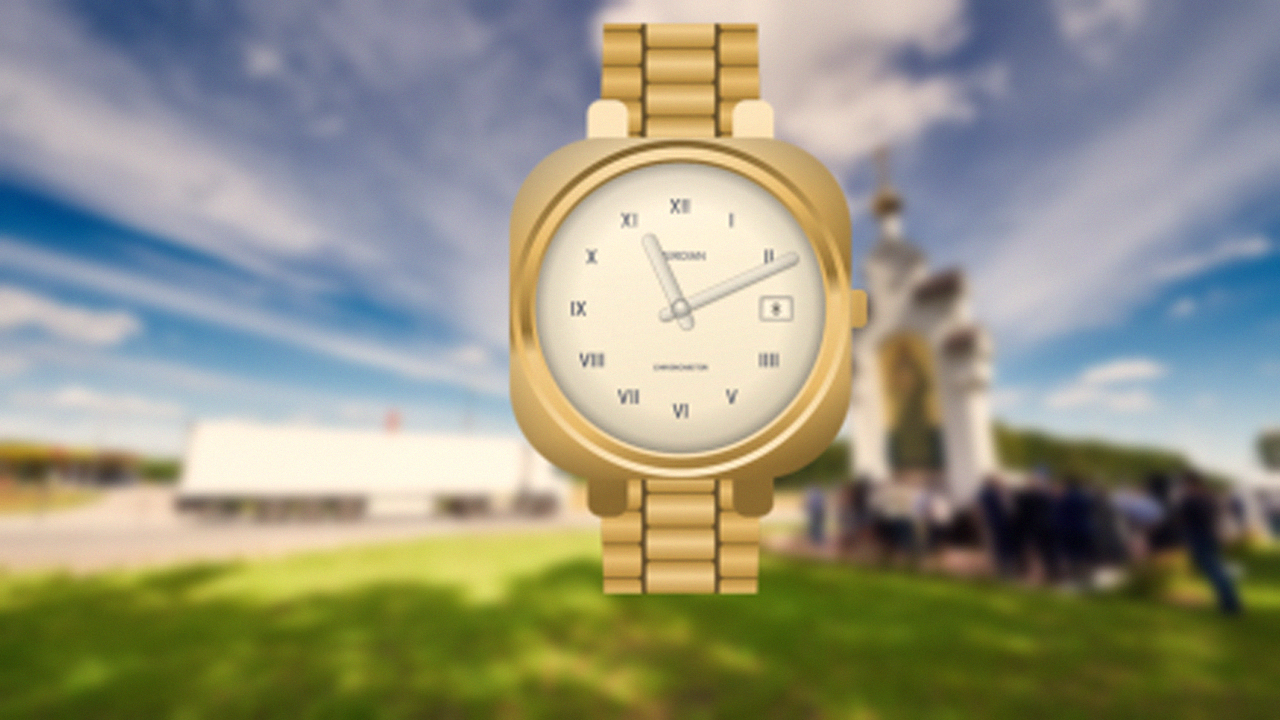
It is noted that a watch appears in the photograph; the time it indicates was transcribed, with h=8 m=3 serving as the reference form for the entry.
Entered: h=11 m=11
